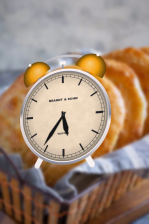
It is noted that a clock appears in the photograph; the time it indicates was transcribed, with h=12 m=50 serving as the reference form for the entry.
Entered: h=5 m=36
